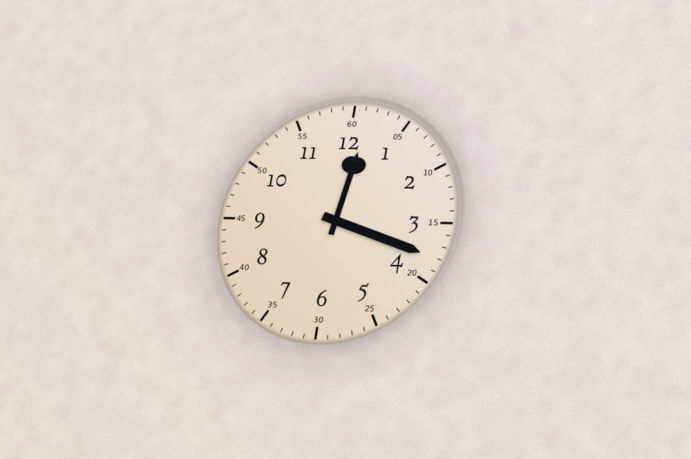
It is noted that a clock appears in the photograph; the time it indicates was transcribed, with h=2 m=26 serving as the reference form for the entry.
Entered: h=12 m=18
